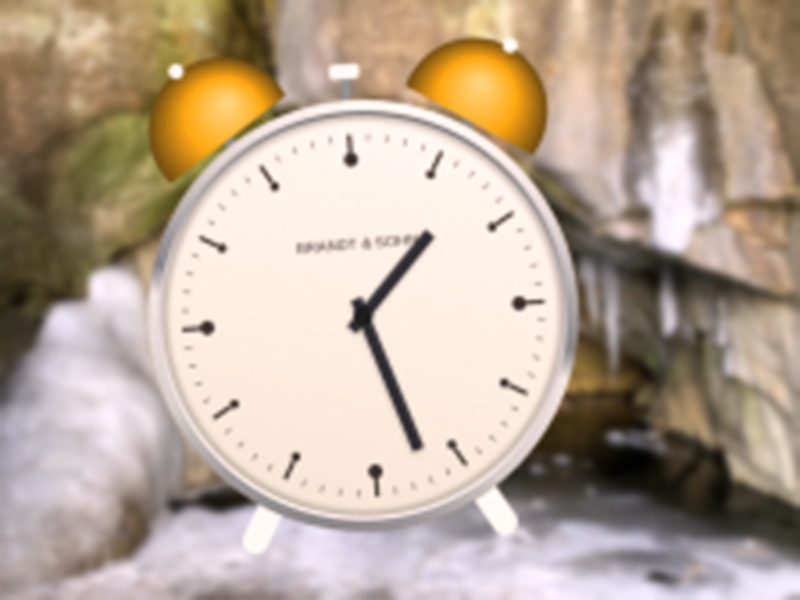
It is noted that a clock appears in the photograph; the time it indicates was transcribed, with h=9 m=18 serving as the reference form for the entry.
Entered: h=1 m=27
